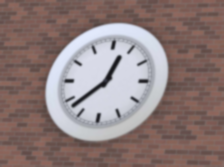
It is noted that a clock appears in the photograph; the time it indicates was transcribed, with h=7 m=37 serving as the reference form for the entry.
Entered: h=12 m=38
